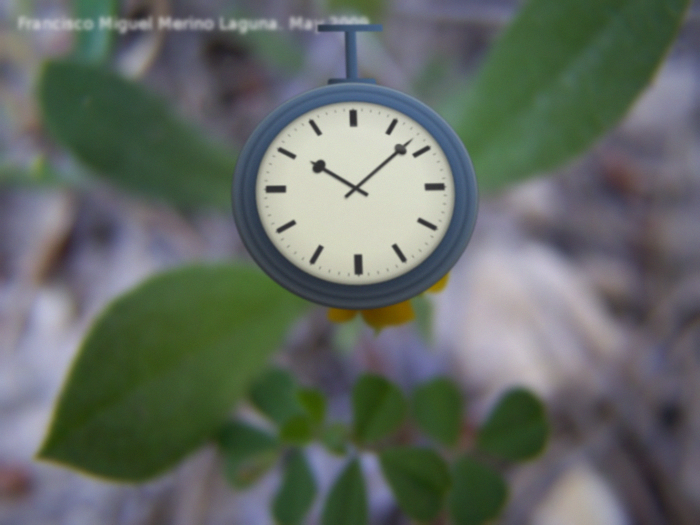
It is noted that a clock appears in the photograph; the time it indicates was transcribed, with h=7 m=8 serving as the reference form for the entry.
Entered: h=10 m=8
